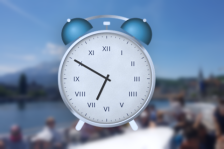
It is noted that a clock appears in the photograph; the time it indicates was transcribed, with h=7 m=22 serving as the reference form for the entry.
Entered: h=6 m=50
